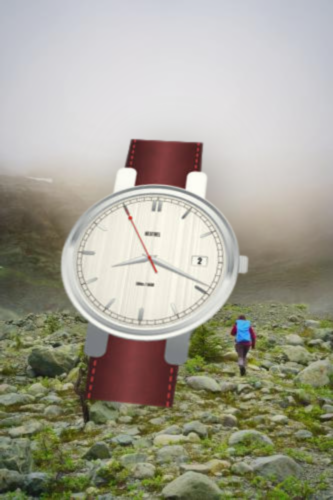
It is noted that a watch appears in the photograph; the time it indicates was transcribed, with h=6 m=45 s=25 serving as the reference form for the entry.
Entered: h=8 m=18 s=55
